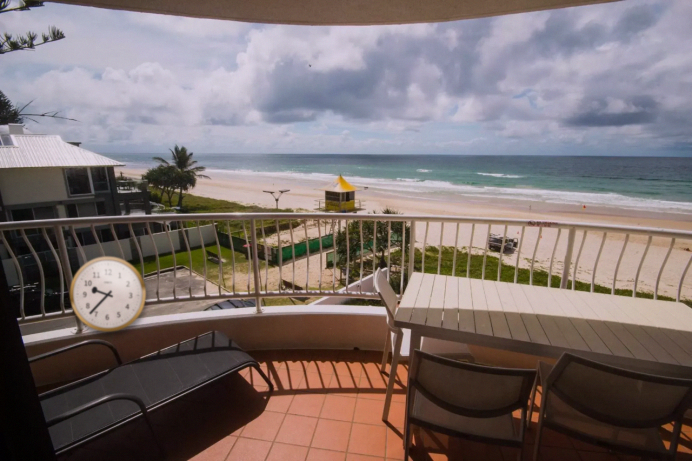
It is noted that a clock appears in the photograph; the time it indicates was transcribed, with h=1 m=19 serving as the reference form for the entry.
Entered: h=9 m=37
